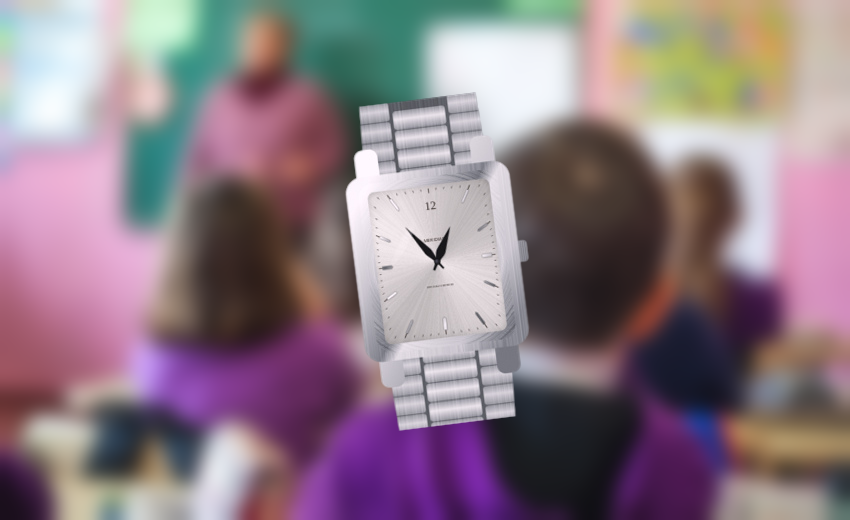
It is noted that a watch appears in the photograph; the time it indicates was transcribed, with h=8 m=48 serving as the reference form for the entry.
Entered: h=12 m=54
